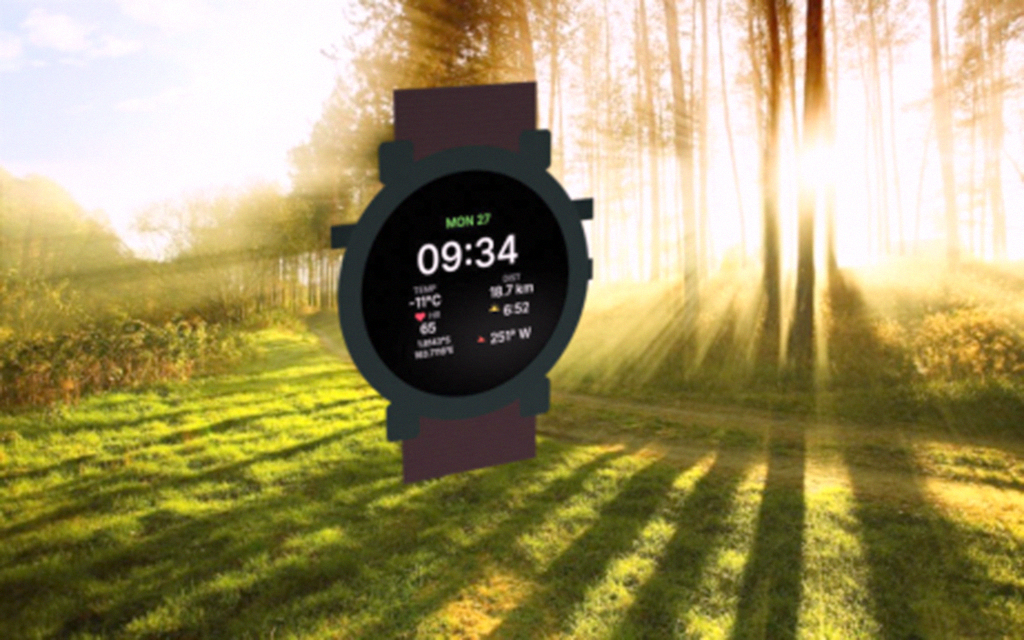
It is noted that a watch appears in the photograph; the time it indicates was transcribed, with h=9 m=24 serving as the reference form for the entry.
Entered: h=9 m=34
